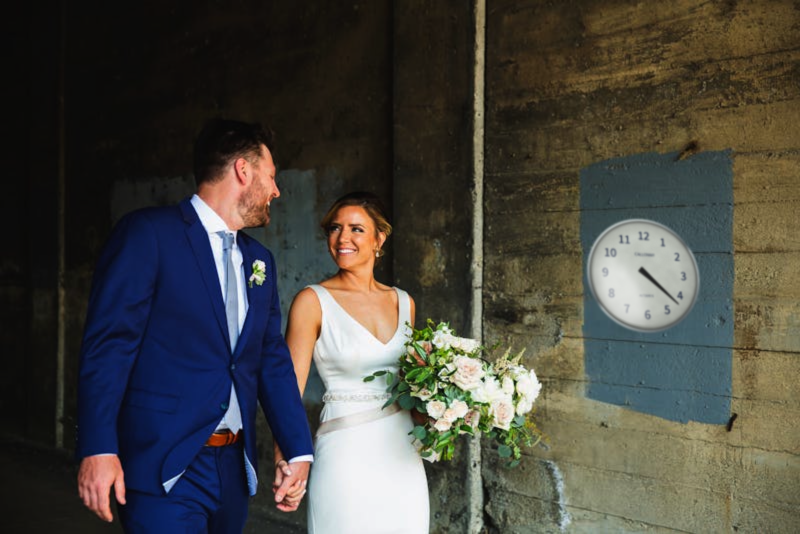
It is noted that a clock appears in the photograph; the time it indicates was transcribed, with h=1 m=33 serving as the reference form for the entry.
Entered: h=4 m=22
